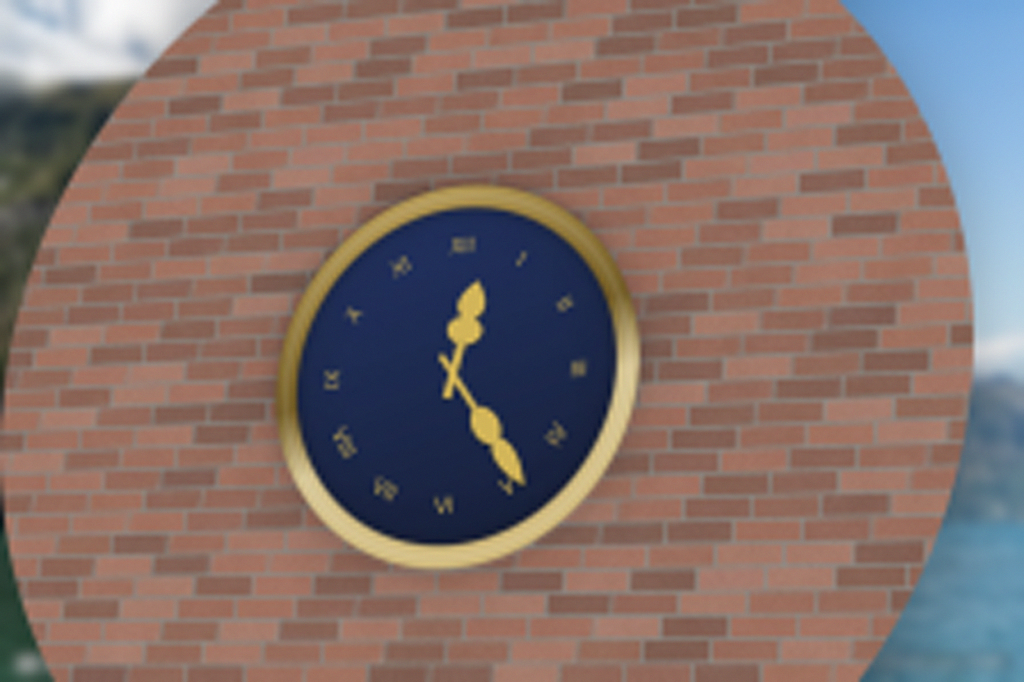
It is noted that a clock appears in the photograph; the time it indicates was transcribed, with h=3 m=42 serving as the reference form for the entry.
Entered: h=12 m=24
